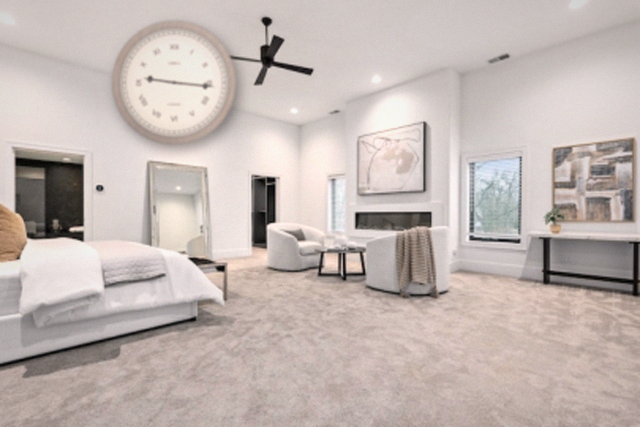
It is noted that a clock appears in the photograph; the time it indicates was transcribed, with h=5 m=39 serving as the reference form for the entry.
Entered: h=9 m=16
